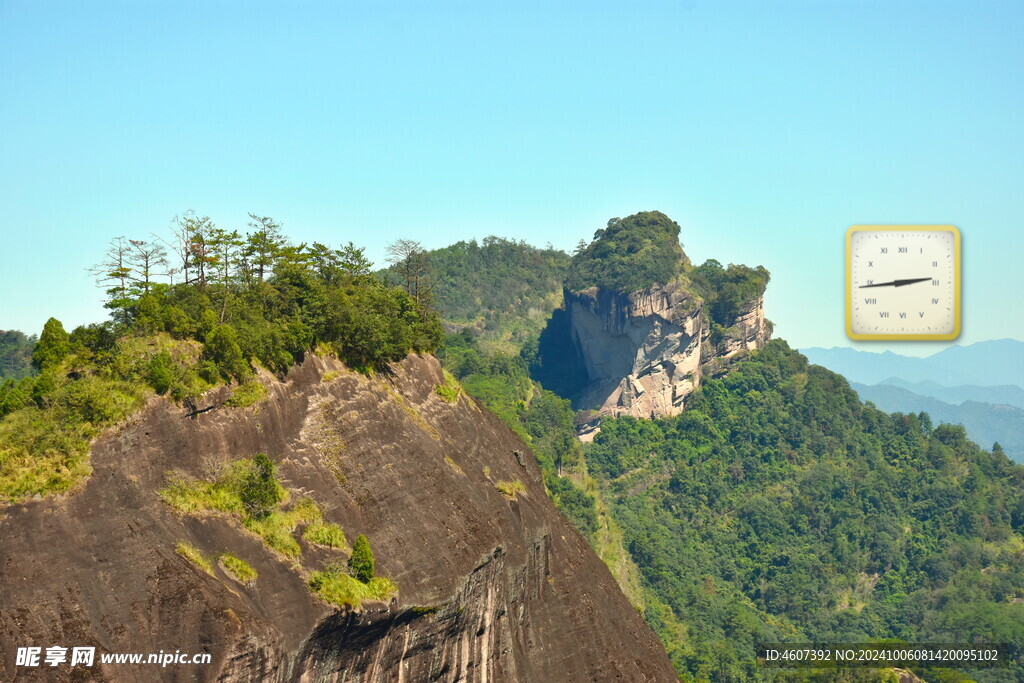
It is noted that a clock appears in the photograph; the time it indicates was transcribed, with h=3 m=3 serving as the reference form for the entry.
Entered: h=2 m=44
